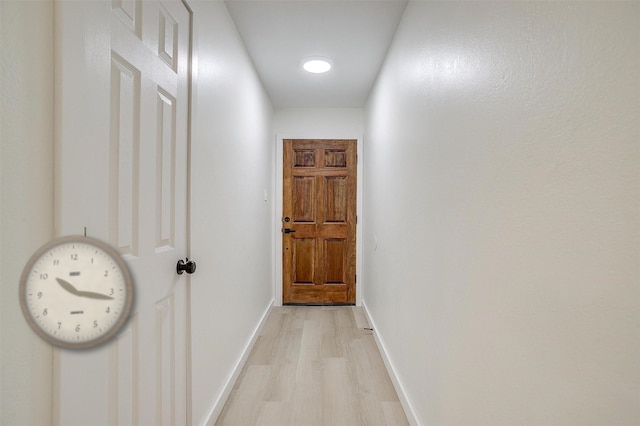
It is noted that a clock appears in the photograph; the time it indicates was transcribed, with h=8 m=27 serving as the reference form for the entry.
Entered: h=10 m=17
